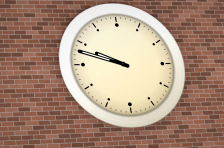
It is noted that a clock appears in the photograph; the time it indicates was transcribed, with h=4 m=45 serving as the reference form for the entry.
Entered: h=9 m=48
